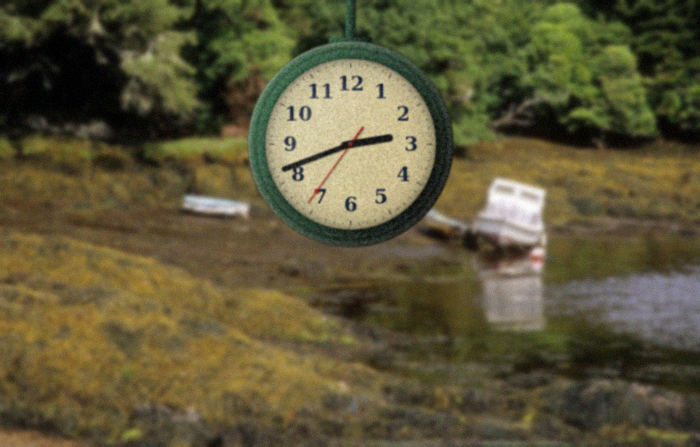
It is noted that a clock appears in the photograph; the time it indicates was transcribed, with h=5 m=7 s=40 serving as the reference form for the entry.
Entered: h=2 m=41 s=36
